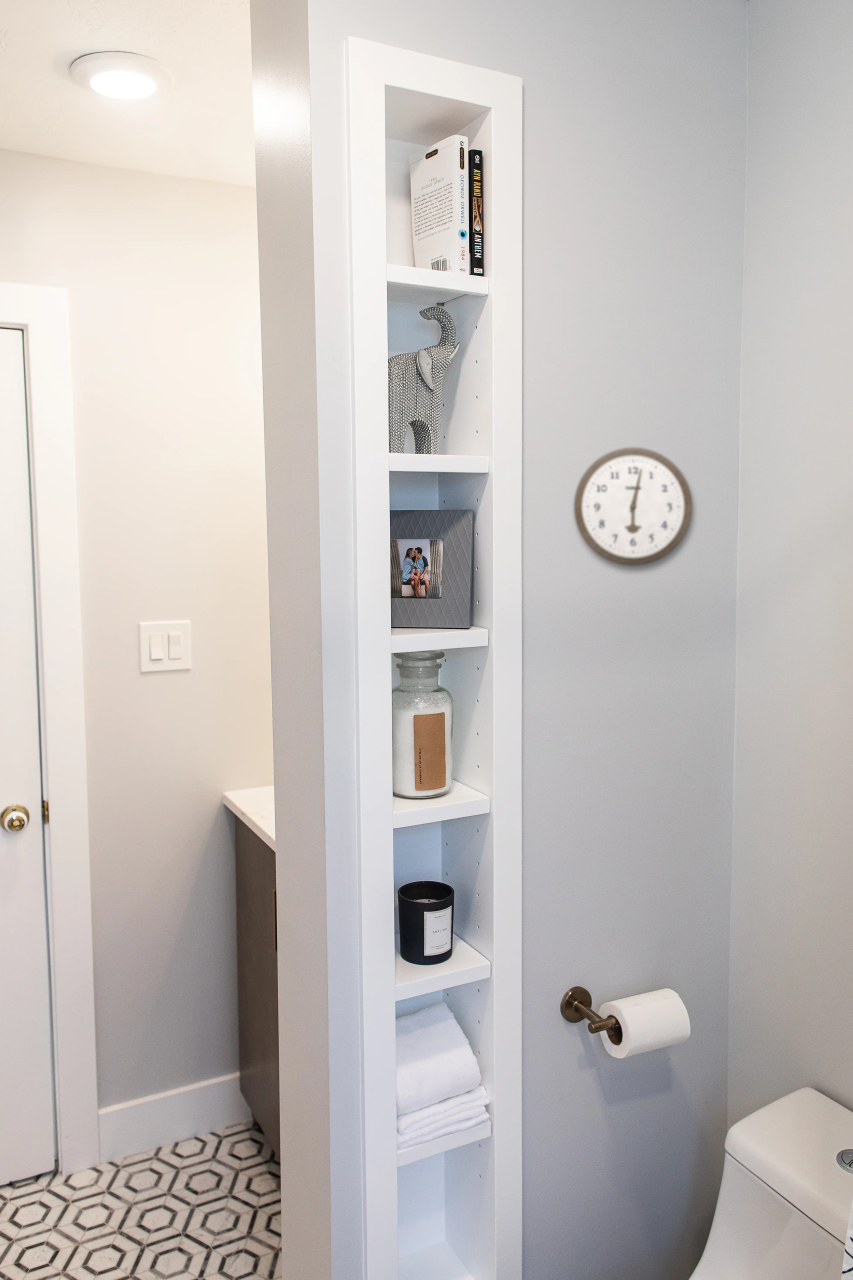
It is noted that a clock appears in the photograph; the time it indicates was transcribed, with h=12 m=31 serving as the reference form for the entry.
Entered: h=6 m=2
